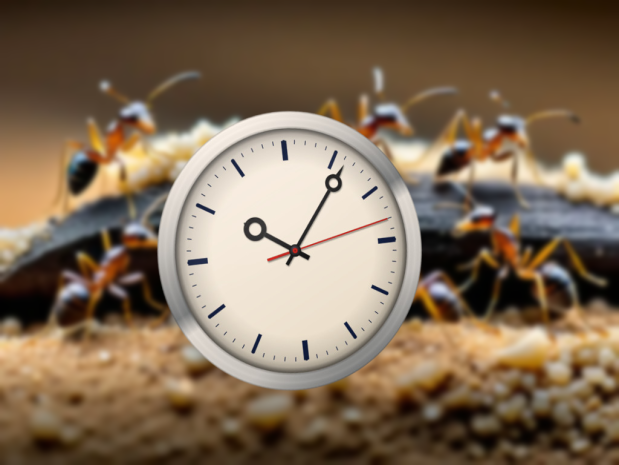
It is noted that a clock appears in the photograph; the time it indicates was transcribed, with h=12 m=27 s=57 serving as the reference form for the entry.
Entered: h=10 m=6 s=13
